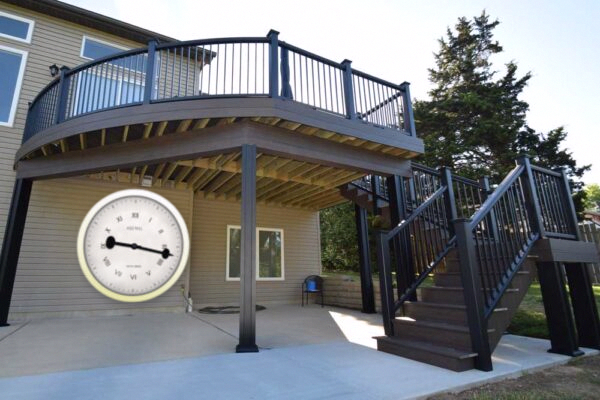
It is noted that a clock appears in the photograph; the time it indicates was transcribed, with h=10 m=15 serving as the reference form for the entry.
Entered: h=9 m=17
